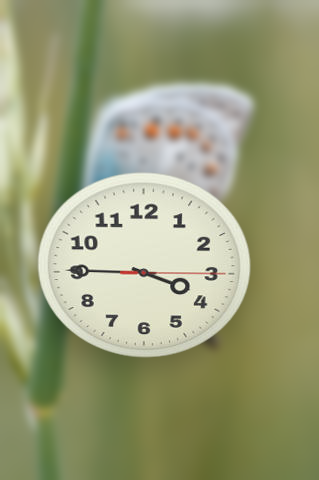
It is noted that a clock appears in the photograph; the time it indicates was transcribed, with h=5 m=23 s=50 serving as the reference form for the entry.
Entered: h=3 m=45 s=15
